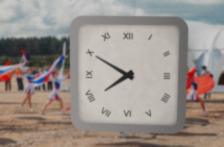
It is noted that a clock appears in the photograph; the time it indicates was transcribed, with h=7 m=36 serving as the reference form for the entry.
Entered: h=7 m=50
